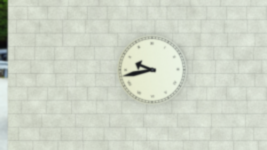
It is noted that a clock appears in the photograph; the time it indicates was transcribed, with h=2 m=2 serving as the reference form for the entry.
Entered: h=9 m=43
